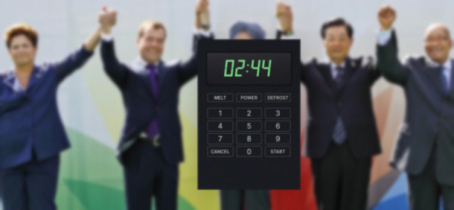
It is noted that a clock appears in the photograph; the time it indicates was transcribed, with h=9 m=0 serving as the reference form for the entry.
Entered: h=2 m=44
